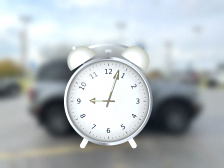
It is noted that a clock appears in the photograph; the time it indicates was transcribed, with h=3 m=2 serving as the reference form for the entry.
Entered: h=9 m=3
